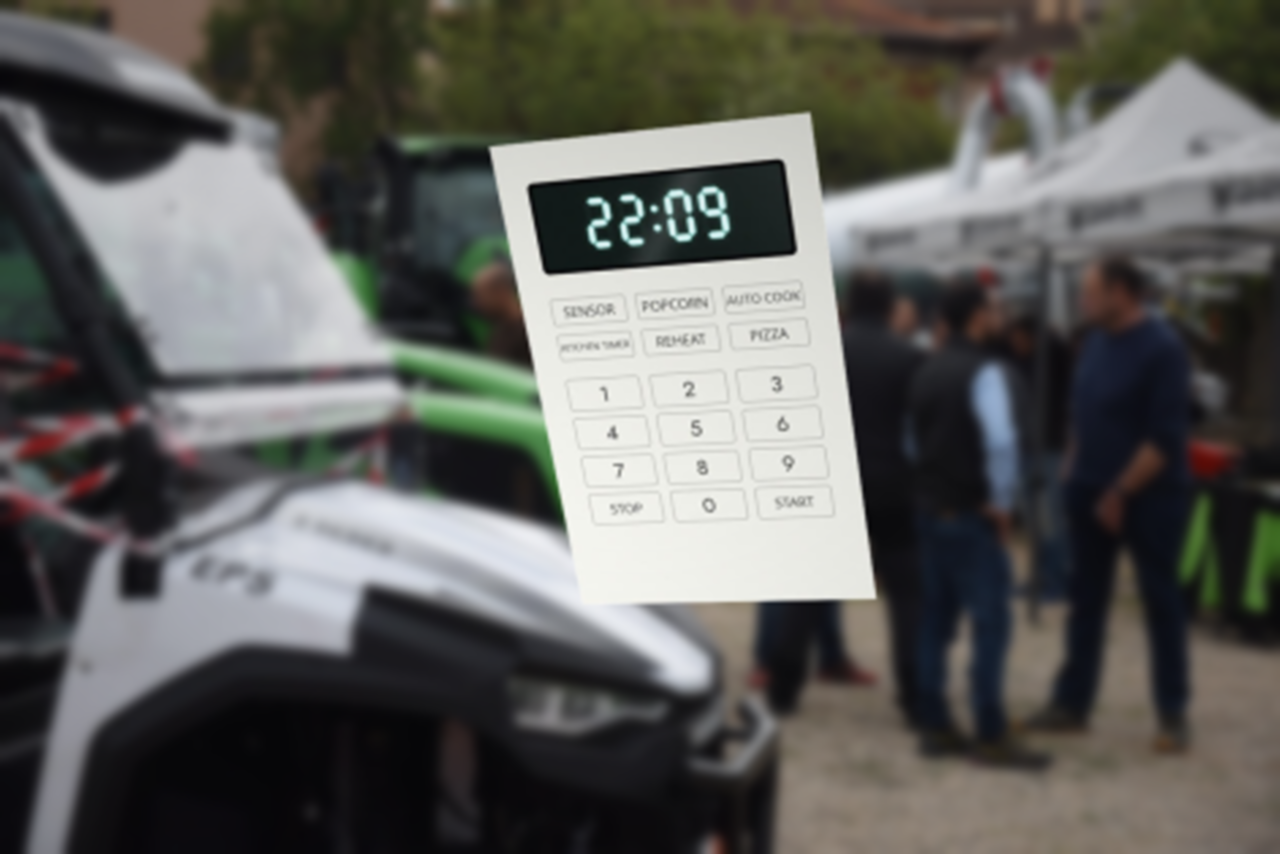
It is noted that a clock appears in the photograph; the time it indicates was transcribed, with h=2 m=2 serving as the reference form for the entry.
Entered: h=22 m=9
